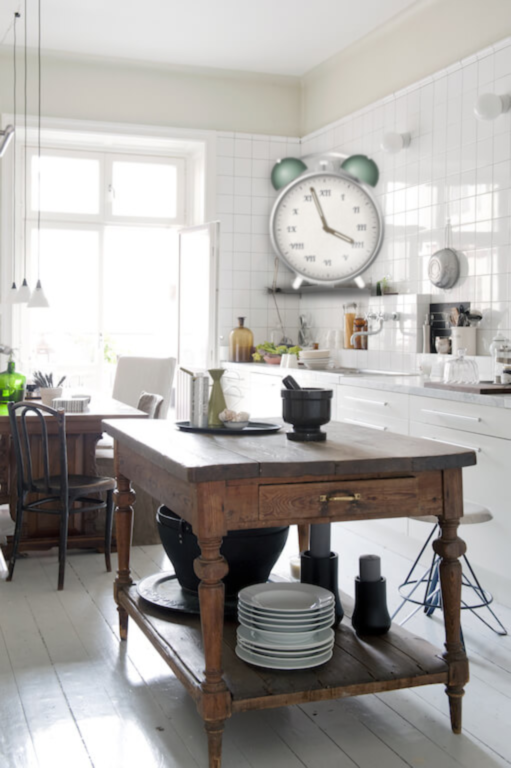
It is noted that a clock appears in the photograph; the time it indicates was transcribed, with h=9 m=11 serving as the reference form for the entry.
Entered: h=3 m=57
